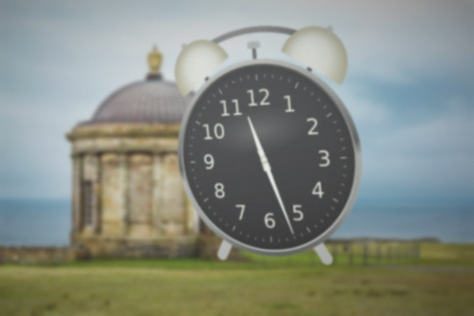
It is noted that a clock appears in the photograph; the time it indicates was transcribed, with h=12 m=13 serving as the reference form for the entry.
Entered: h=11 m=27
